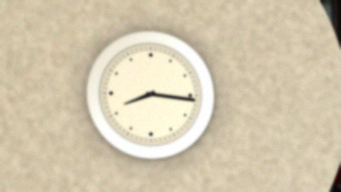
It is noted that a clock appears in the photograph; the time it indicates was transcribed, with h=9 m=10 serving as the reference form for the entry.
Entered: h=8 m=16
